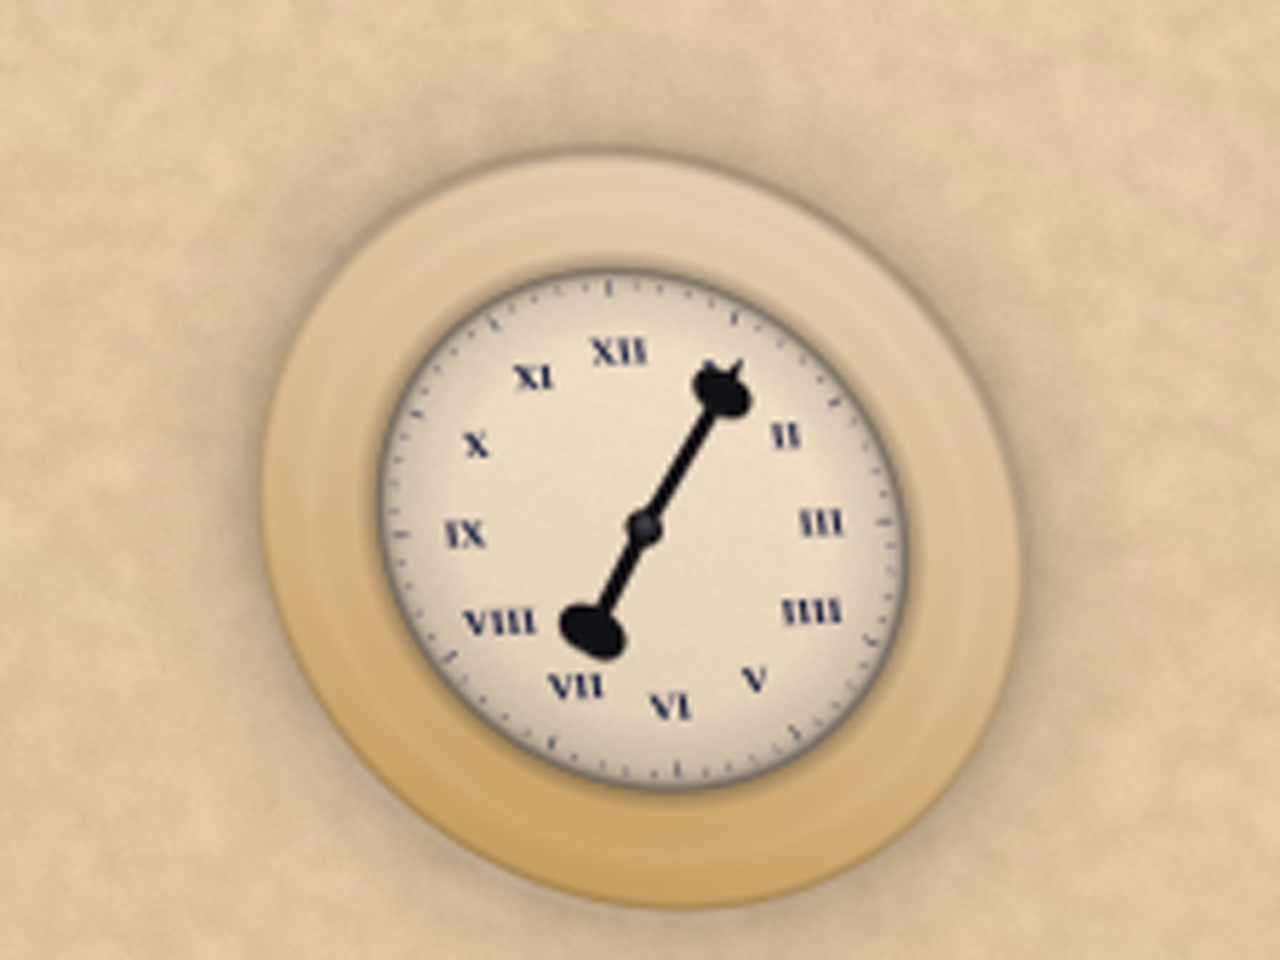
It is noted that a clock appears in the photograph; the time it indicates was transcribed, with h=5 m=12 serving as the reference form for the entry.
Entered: h=7 m=6
